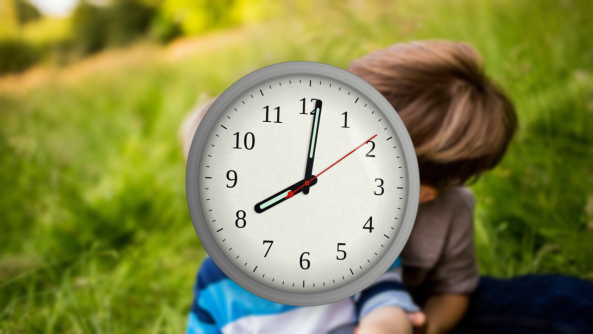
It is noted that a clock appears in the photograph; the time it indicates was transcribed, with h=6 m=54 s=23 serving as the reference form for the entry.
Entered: h=8 m=1 s=9
